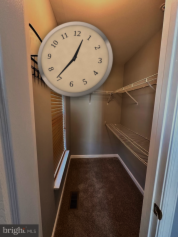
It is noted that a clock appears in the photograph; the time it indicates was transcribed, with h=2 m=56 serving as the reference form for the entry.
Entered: h=12 m=36
